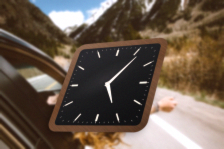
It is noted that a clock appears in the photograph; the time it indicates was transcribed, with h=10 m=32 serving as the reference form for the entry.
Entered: h=5 m=6
